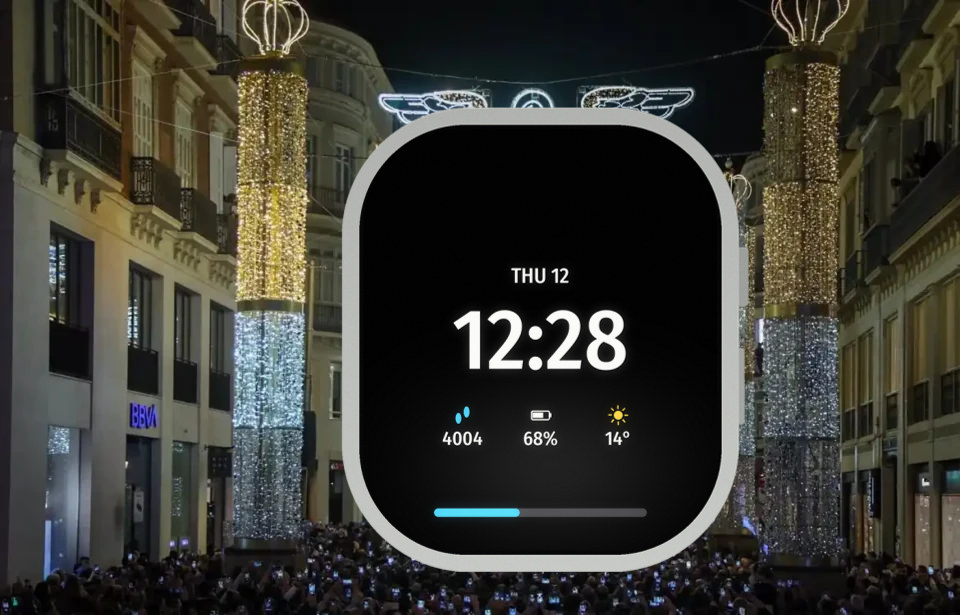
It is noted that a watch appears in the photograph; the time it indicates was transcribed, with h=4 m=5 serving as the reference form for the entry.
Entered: h=12 m=28
